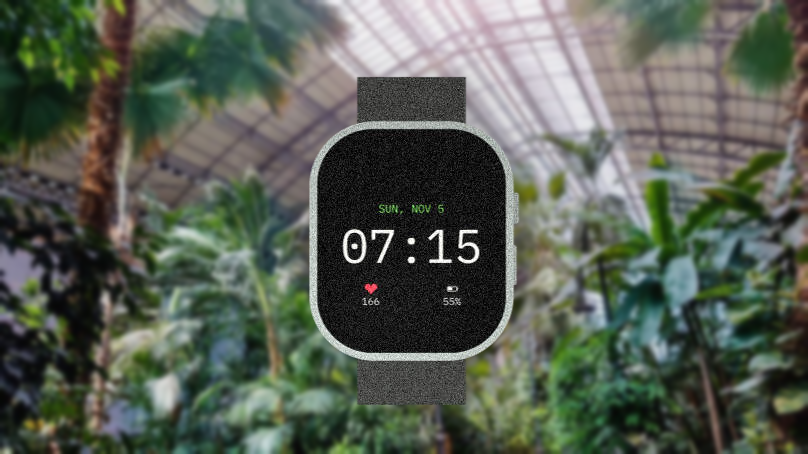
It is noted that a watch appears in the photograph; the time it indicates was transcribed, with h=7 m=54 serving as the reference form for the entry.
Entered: h=7 m=15
